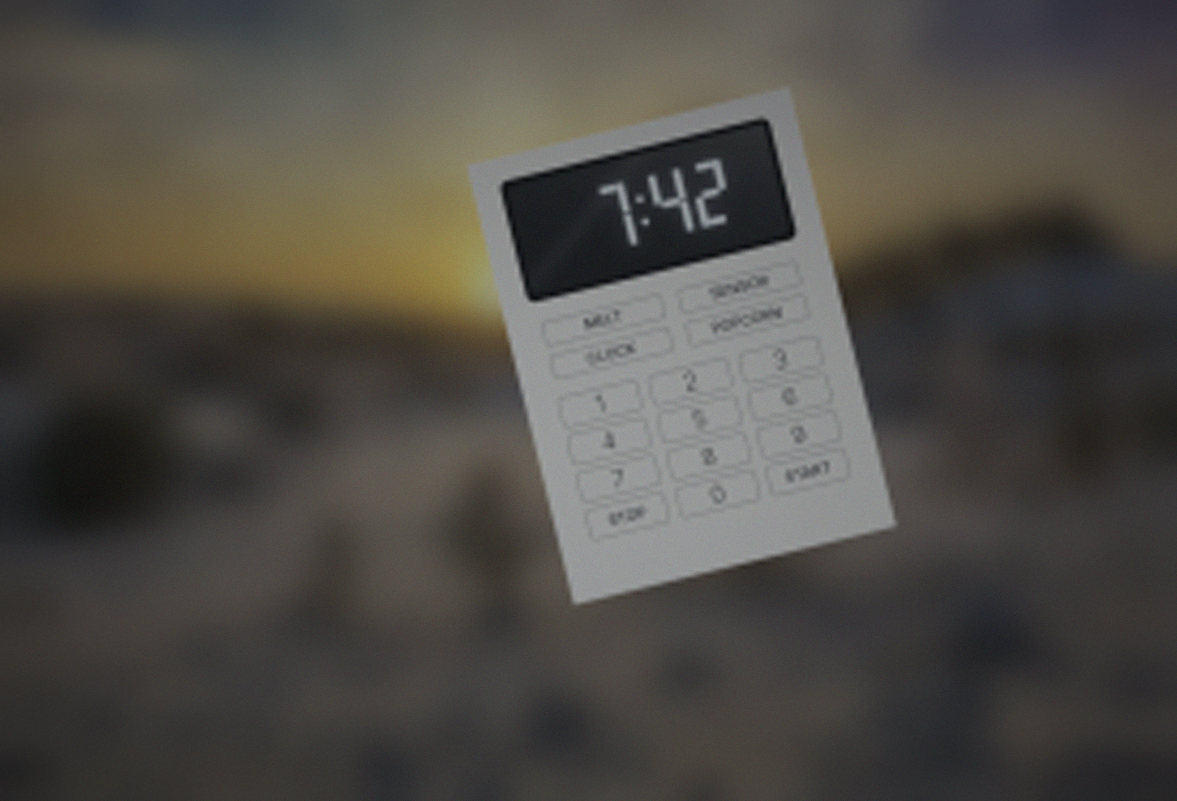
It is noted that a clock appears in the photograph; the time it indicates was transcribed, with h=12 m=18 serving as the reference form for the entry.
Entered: h=7 m=42
